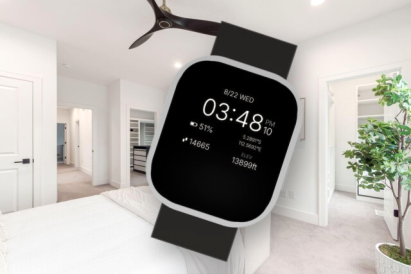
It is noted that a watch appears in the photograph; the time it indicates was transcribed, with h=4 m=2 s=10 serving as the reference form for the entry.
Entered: h=3 m=48 s=10
